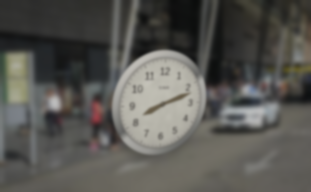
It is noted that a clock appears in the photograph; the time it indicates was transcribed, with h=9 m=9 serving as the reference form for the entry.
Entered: h=8 m=12
